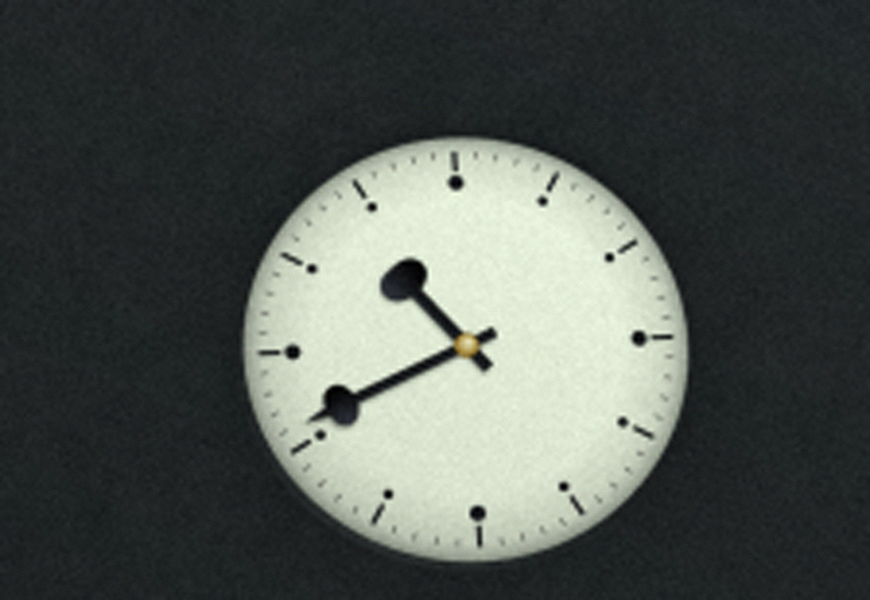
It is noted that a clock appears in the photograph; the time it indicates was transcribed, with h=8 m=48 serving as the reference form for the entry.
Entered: h=10 m=41
